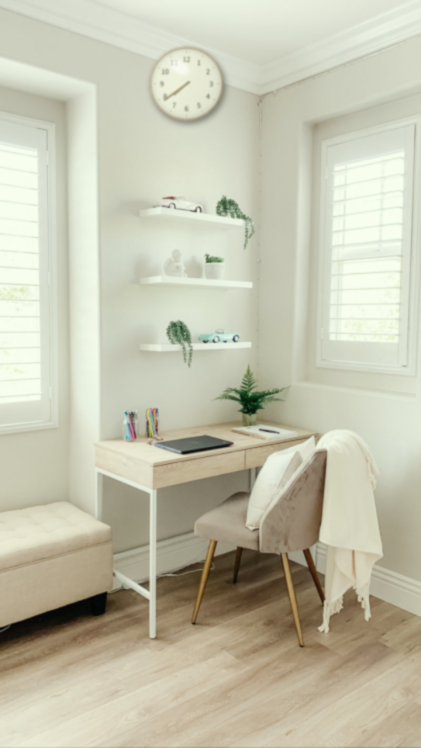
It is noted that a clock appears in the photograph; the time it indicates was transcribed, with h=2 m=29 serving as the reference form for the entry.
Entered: h=7 m=39
